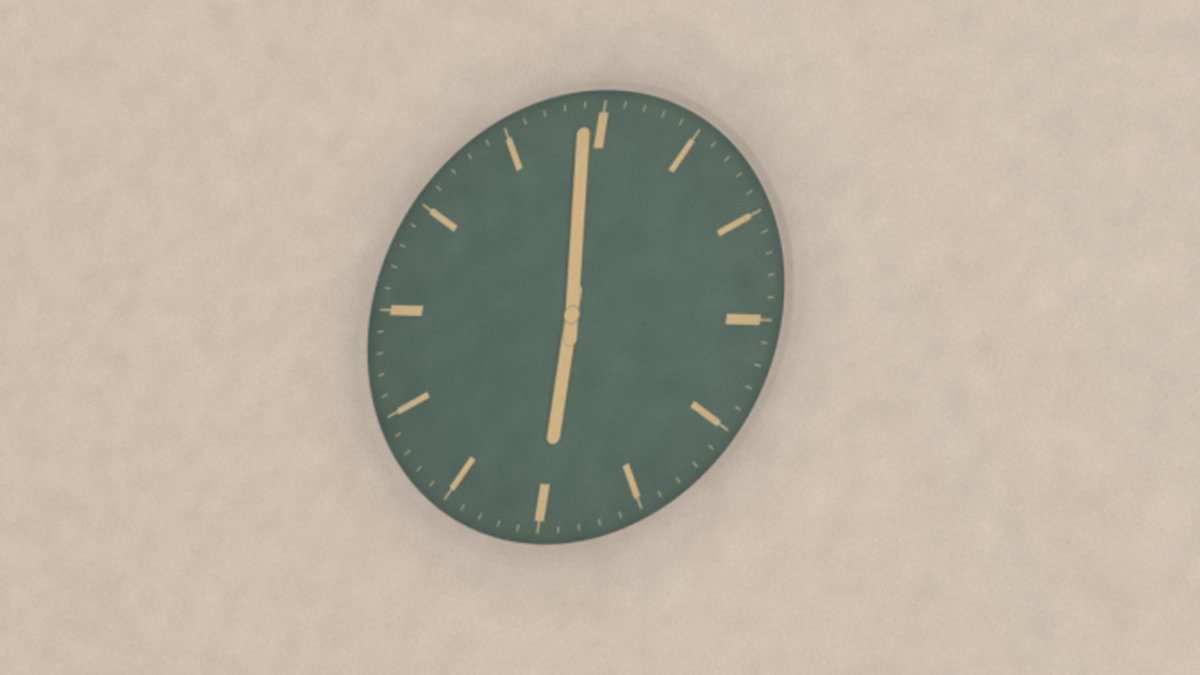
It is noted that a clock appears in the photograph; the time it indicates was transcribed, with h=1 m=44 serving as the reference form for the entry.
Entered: h=5 m=59
